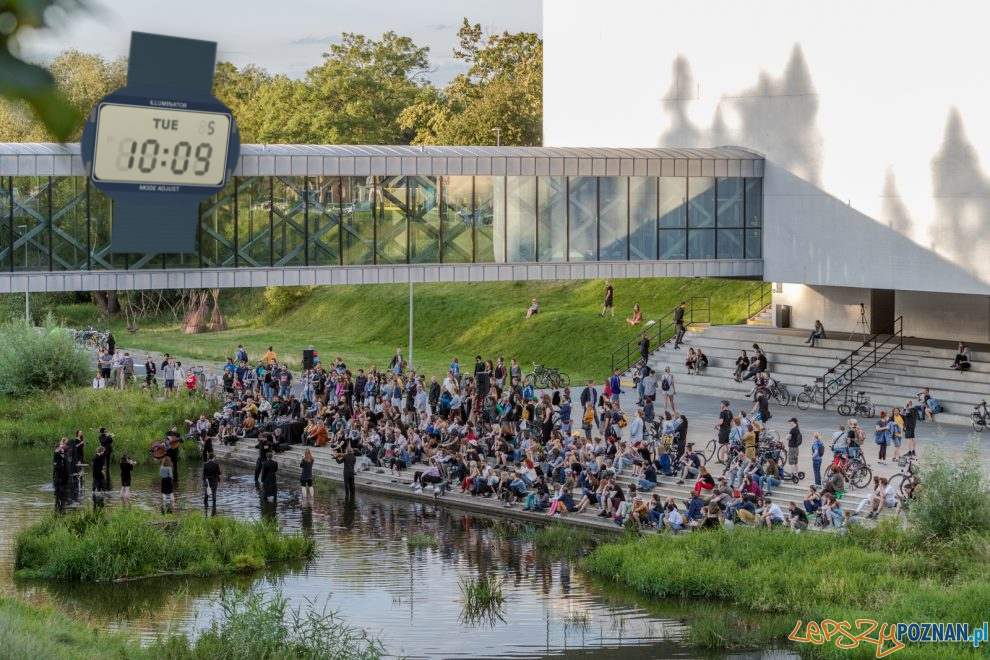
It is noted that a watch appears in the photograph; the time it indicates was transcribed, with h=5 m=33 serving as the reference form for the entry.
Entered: h=10 m=9
